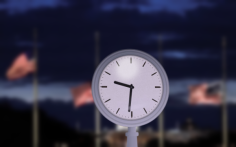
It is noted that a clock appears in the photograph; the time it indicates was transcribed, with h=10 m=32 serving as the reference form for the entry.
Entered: h=9 m=31
